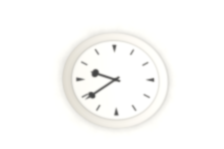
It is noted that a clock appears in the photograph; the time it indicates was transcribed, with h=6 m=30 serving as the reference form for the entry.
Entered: h=9 m=39
